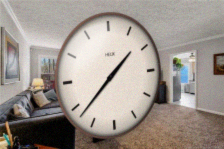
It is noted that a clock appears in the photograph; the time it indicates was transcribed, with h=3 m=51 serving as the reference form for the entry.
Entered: h=1 m=38
